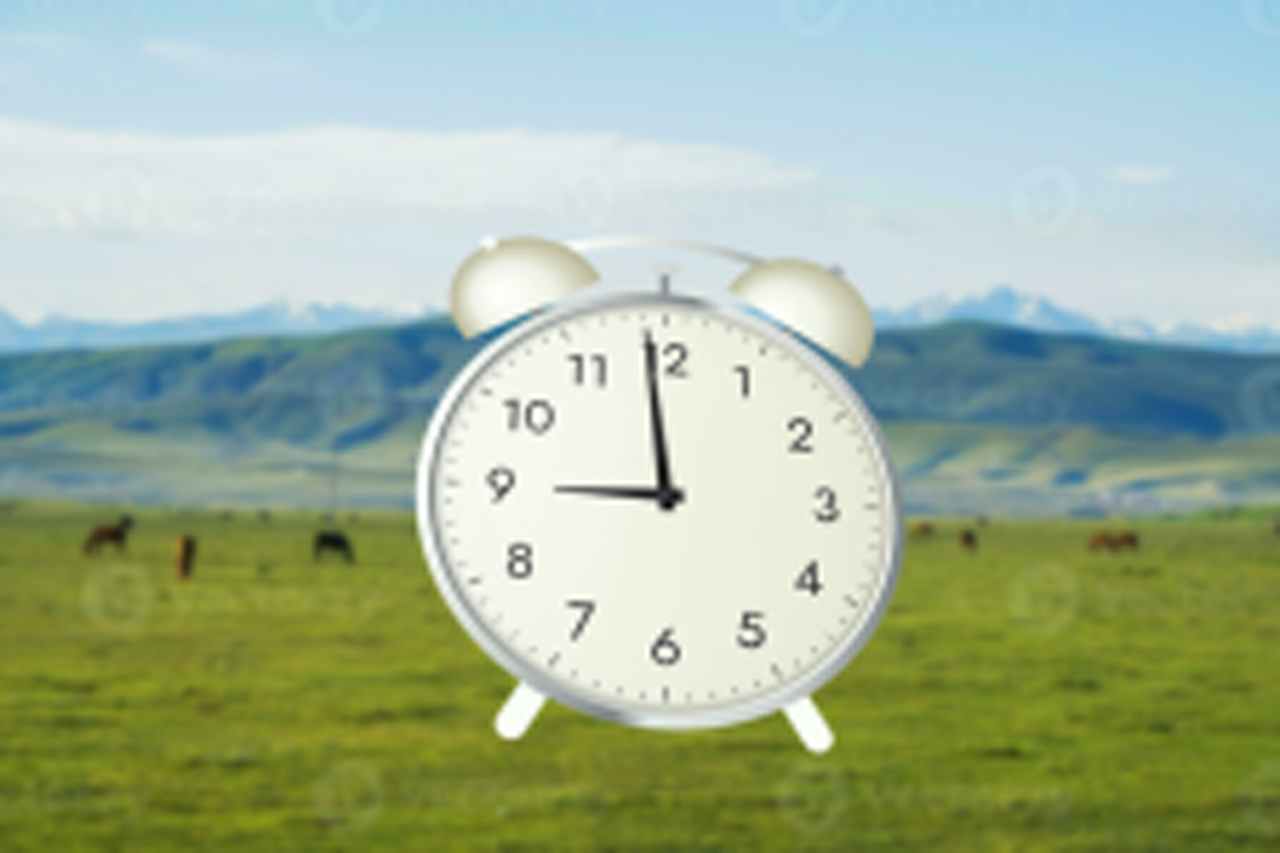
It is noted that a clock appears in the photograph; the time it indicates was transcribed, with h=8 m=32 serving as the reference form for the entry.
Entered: h=8 m=59
